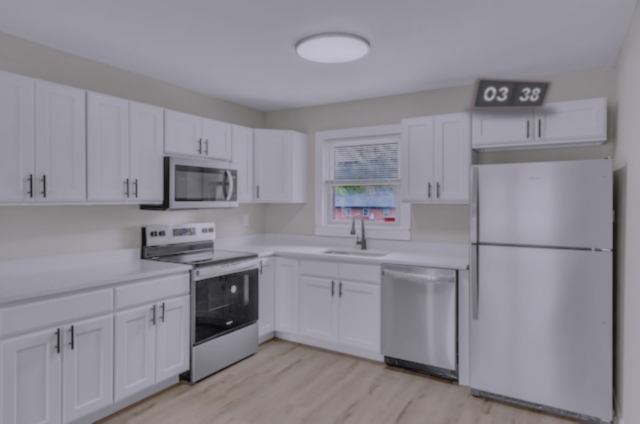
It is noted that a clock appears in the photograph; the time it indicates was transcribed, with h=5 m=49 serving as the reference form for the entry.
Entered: h=3 m=38
